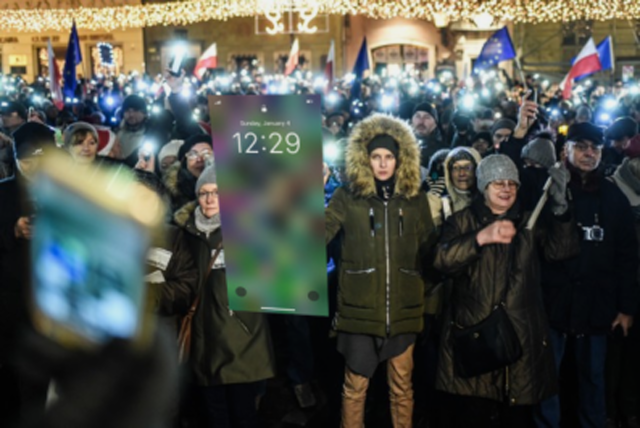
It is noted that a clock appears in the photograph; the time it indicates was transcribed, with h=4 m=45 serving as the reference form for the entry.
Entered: h=12 m=29
